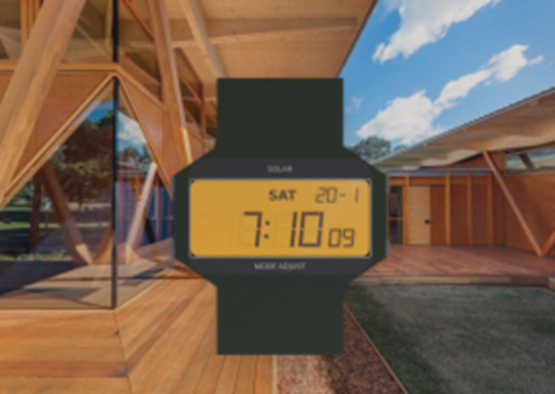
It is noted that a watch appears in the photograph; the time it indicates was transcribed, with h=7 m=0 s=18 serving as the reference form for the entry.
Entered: h=7 m=10 s=9
